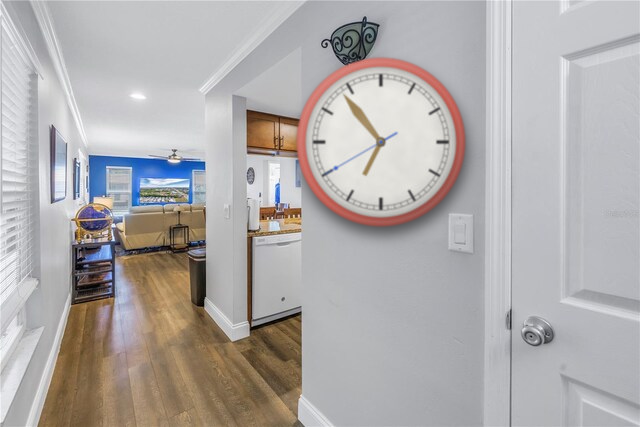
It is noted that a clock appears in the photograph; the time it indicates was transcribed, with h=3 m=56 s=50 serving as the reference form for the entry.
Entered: h=6 m=53 s=40
